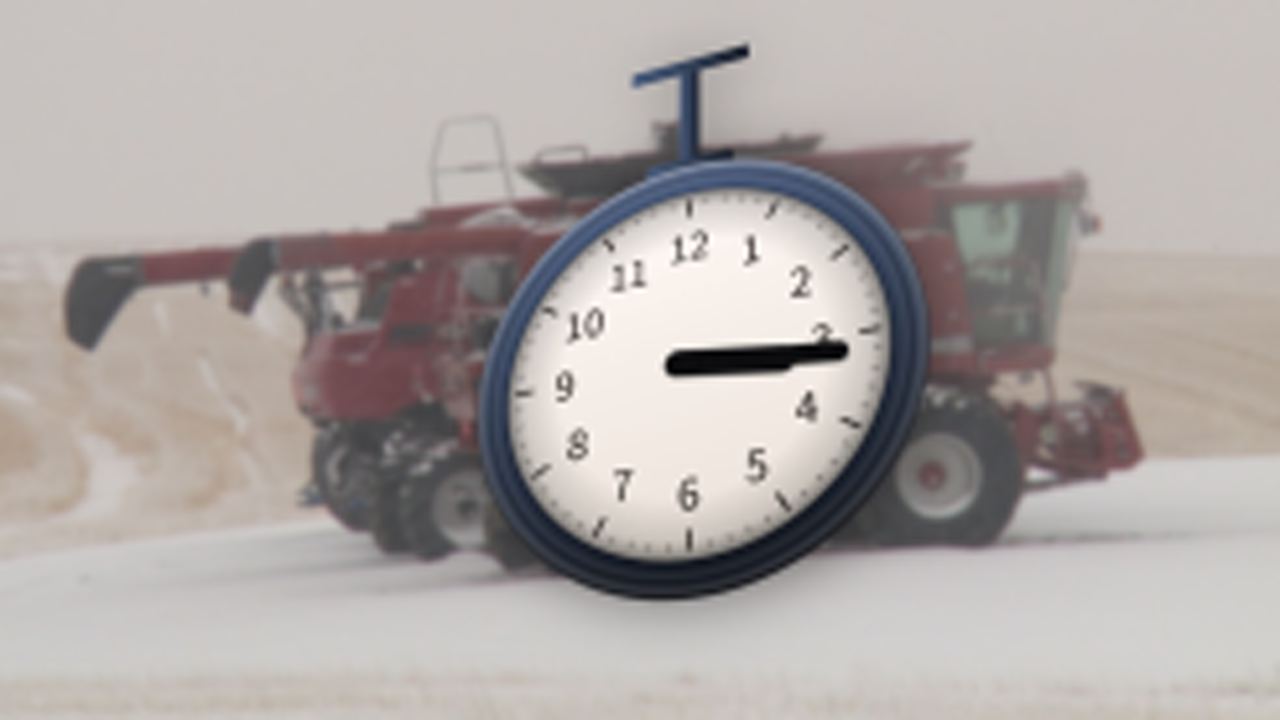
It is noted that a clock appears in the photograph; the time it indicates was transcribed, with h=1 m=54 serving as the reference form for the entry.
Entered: h=3 m=16
